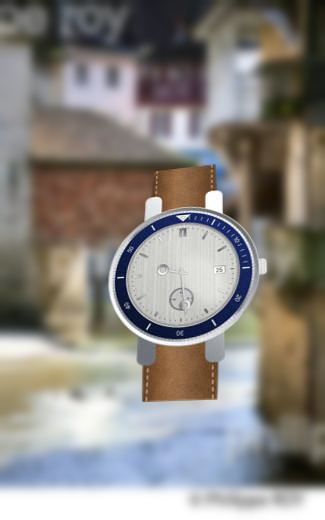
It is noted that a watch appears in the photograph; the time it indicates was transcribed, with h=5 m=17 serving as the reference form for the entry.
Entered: h=9 m=29
